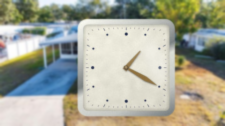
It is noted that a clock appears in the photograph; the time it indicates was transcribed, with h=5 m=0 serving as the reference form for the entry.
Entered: h=1 m=20
